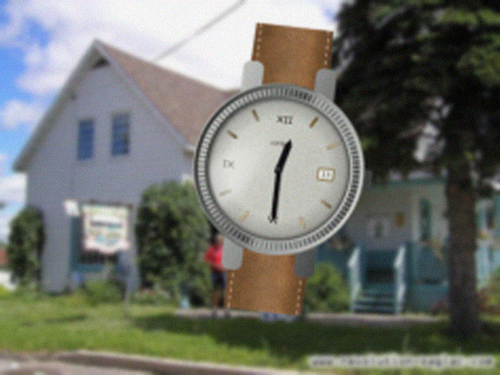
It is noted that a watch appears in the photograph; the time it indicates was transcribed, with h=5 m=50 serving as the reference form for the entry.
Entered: h=12 m=30
